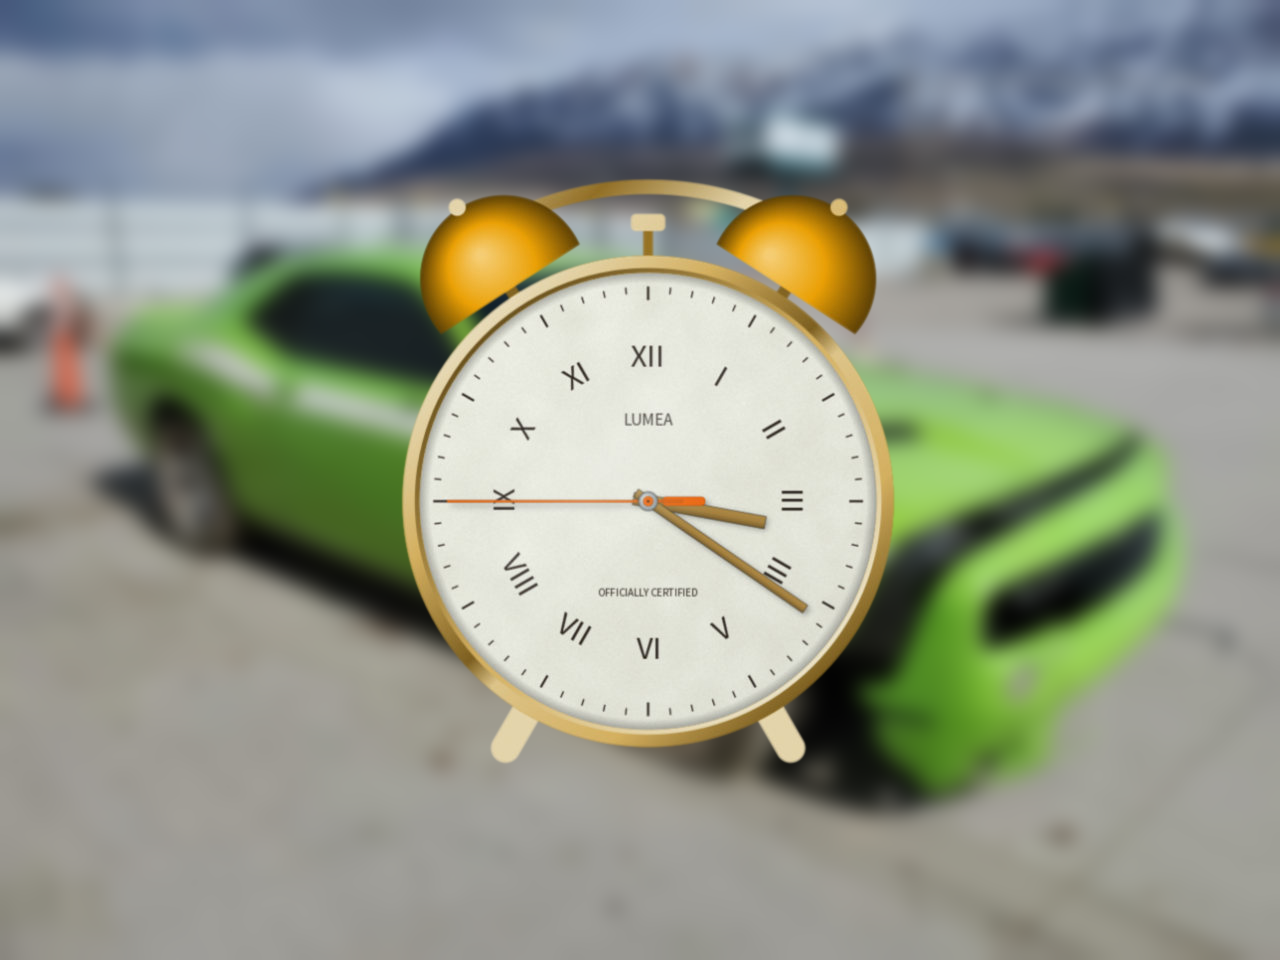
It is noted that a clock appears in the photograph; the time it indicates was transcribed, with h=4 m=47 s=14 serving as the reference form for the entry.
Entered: h=3 m=20 s=45
